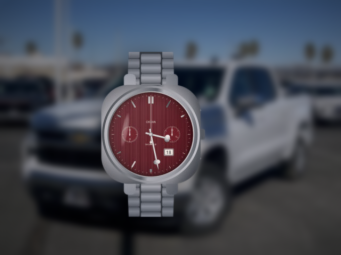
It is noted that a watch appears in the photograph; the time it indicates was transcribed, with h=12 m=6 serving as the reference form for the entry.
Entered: h=3 m=28
